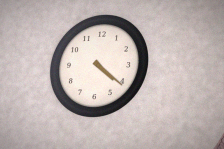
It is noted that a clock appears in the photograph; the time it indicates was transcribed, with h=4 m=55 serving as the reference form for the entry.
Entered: h=4 m=21
